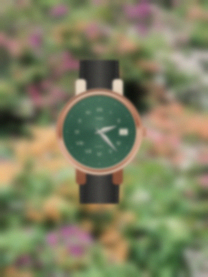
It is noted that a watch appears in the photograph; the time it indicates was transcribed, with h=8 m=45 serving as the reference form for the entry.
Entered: h=2 m=23
